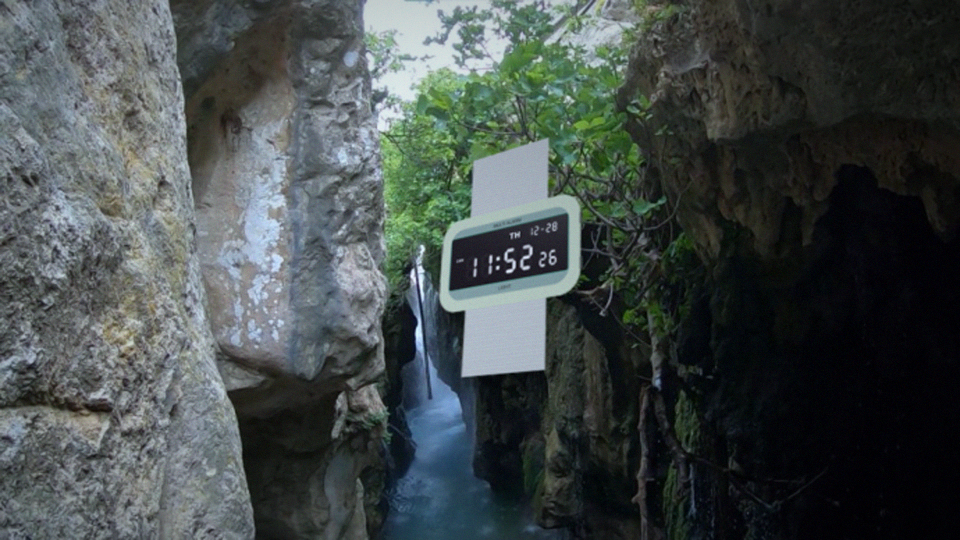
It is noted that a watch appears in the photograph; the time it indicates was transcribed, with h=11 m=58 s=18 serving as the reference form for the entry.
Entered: h=11 m=52 s=26
